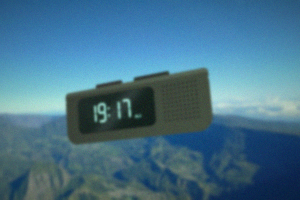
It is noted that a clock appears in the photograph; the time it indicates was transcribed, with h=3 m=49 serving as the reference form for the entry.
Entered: h=19 m=17
